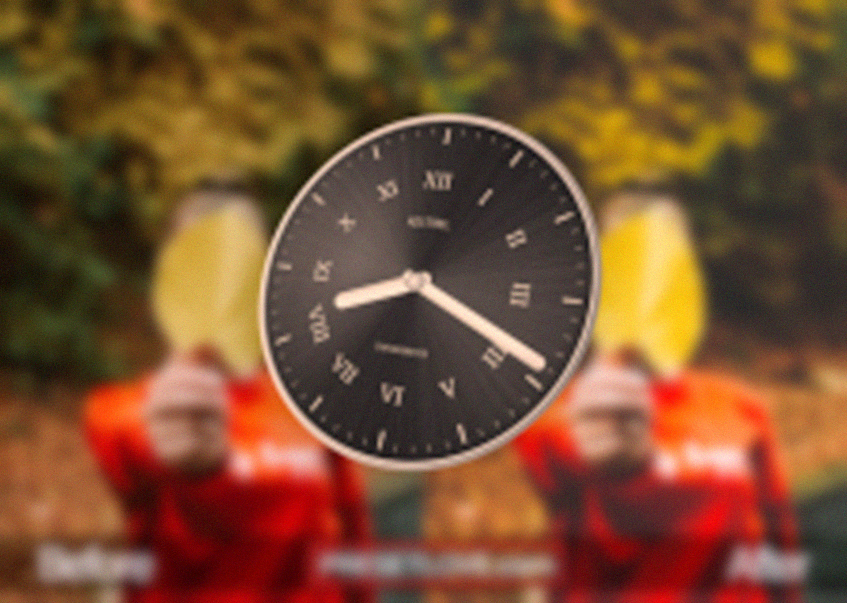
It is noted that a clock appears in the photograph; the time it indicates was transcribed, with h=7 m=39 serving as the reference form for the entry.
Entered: h=8 m=19
